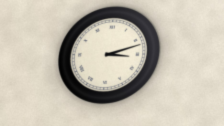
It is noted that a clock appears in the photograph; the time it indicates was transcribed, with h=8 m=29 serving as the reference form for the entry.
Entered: h=3 m=12
